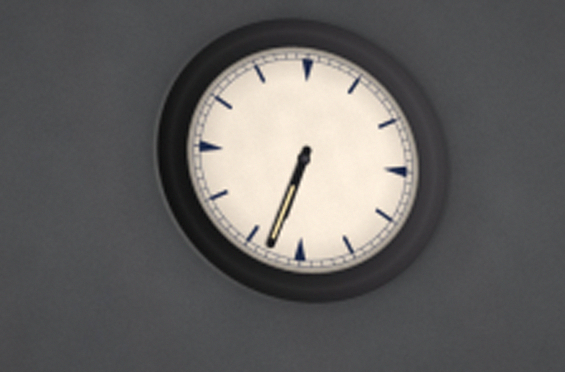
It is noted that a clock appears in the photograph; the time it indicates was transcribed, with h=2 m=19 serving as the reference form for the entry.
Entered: h=6 m=33
